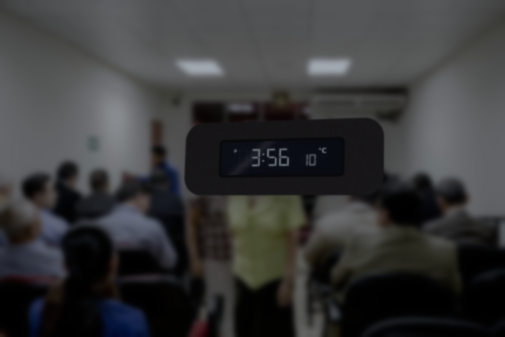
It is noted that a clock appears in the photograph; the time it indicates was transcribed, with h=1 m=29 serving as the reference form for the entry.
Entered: h=3 m=56
